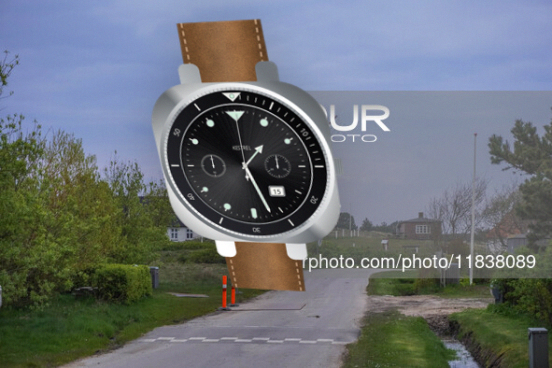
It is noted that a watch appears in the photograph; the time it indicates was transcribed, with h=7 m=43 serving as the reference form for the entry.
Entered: h=1 m=27
